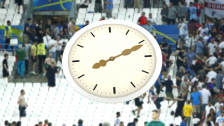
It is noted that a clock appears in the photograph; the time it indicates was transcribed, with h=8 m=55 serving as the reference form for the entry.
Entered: h=8 m=11
